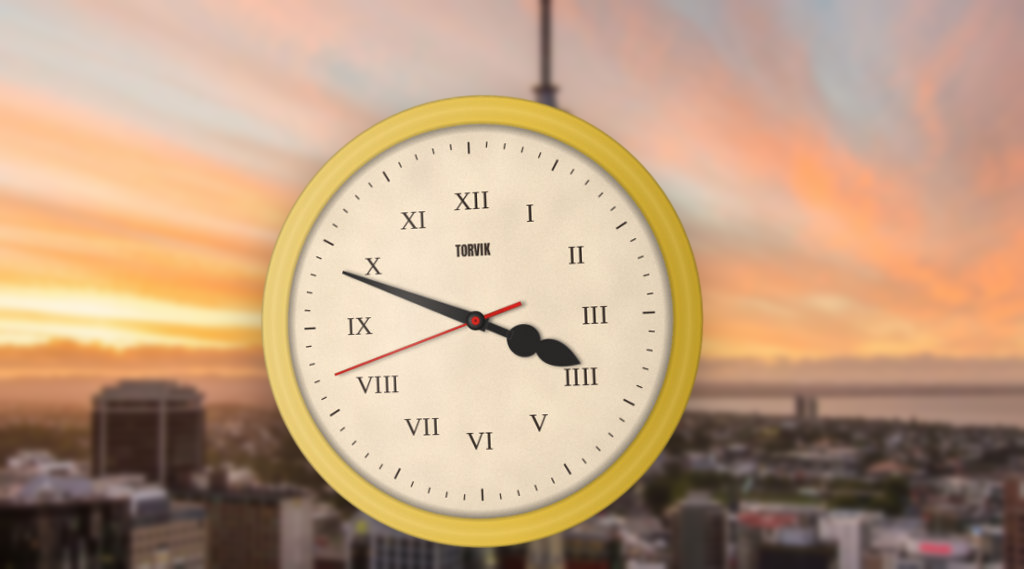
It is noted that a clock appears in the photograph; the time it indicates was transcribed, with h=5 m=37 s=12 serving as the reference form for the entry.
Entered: h=3 m=48 s=42
